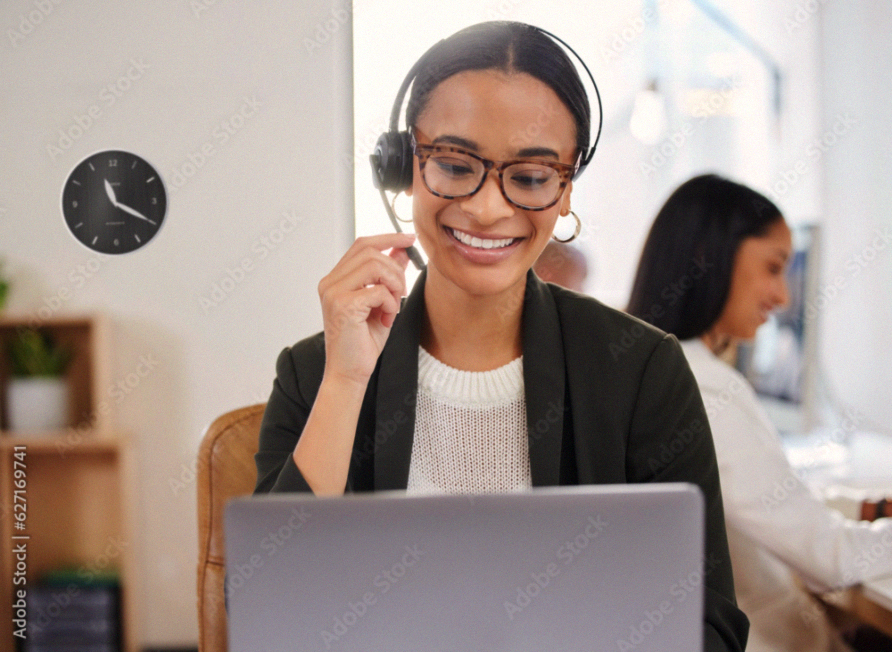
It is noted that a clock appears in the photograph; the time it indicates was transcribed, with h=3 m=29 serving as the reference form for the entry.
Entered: h=11 m=20
